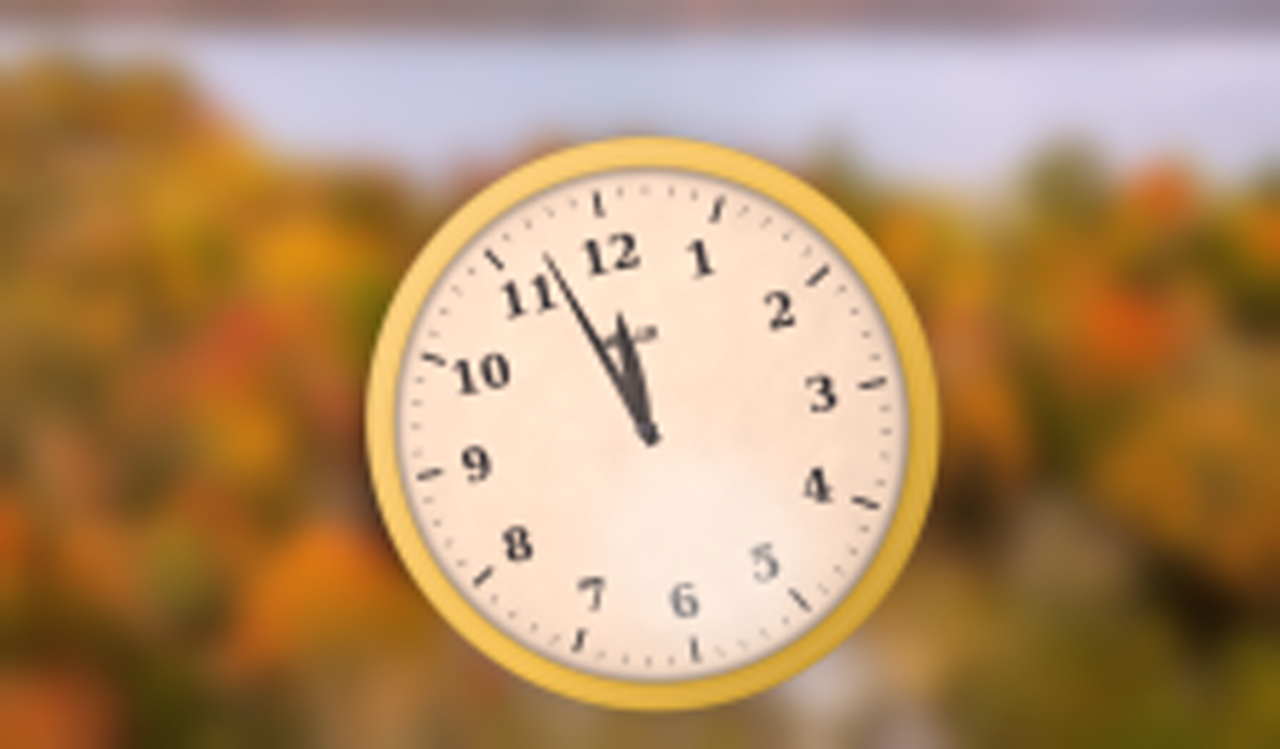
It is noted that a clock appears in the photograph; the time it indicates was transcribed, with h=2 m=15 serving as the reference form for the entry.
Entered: h=11 m=57
